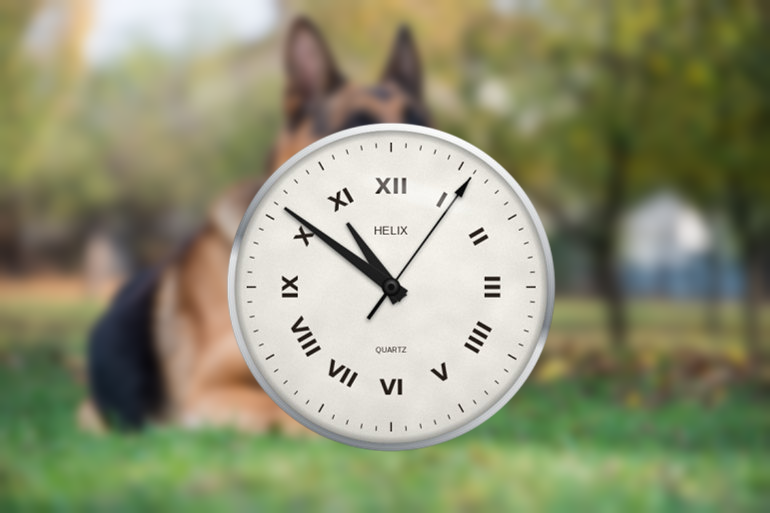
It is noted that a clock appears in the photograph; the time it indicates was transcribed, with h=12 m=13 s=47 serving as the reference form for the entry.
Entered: h=10 m=51 s=6
